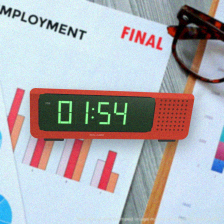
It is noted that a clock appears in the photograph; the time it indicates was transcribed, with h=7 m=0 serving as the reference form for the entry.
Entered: h=1 m=54
